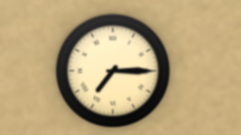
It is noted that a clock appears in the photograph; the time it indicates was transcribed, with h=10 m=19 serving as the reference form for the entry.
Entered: h=7 m=15
